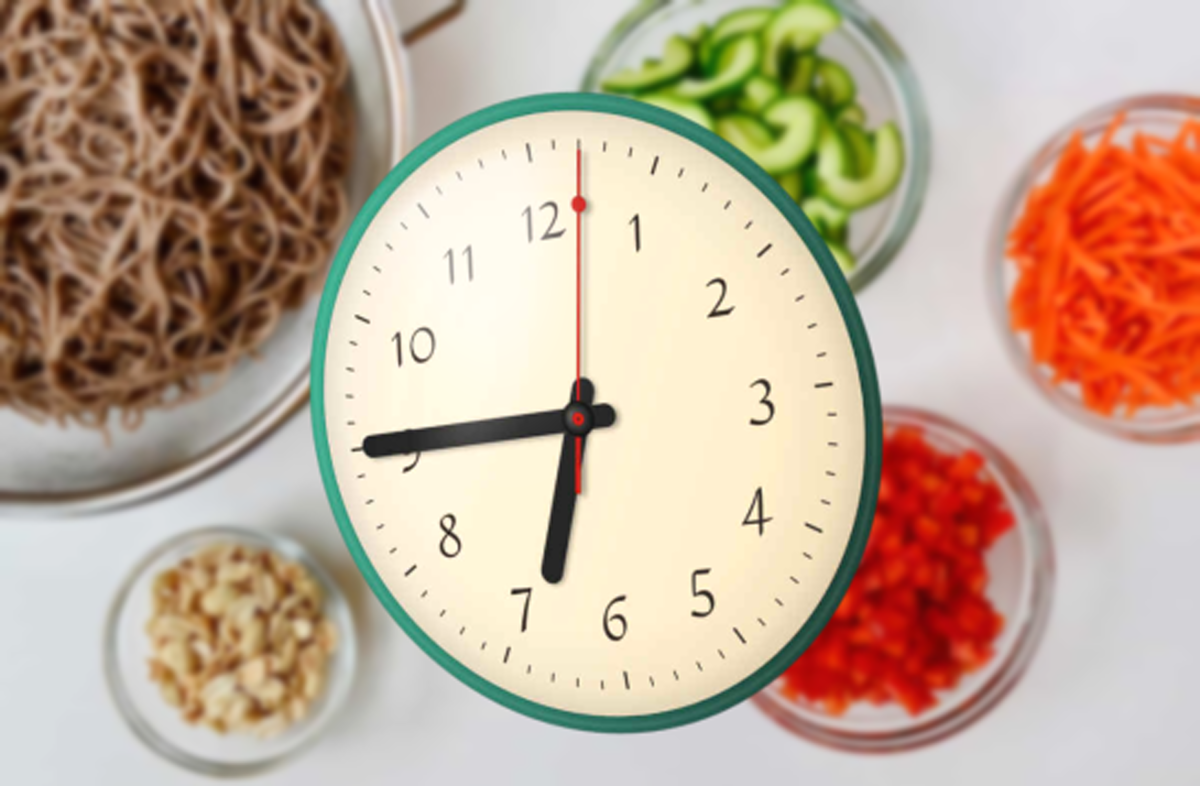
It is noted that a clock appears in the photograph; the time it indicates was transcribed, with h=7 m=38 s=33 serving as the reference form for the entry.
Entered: h=6 m=45 s=2
